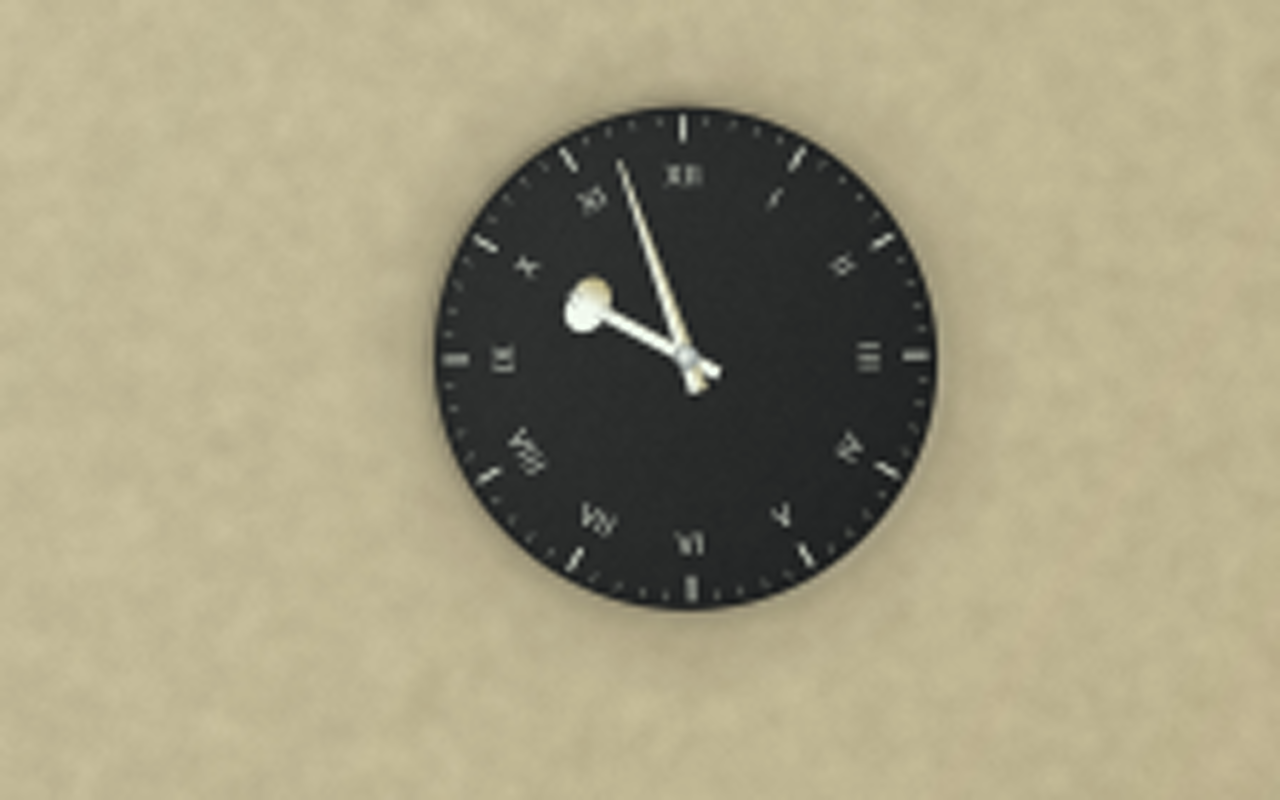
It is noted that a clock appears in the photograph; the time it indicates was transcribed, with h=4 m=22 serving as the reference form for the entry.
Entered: h=9 m=57
